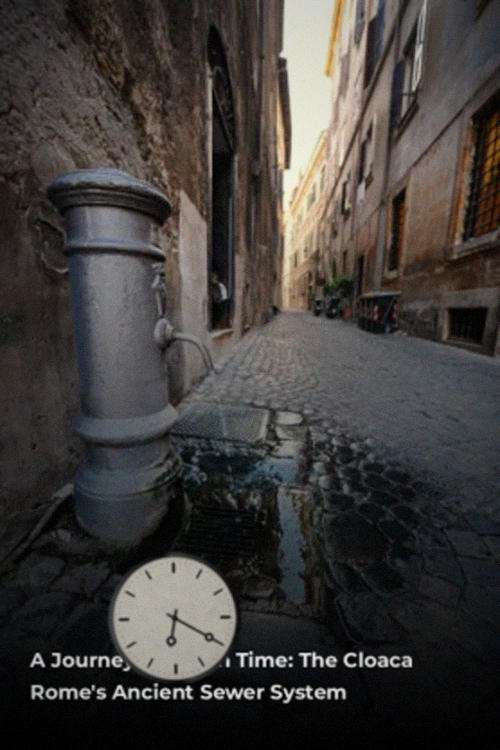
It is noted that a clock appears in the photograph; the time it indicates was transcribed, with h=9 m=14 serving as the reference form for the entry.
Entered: h=6 m=20
